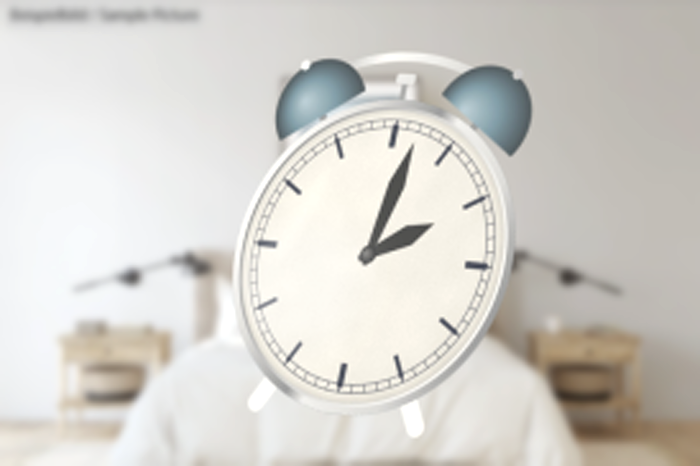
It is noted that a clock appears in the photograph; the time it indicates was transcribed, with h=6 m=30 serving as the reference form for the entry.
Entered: h=2 m=2
